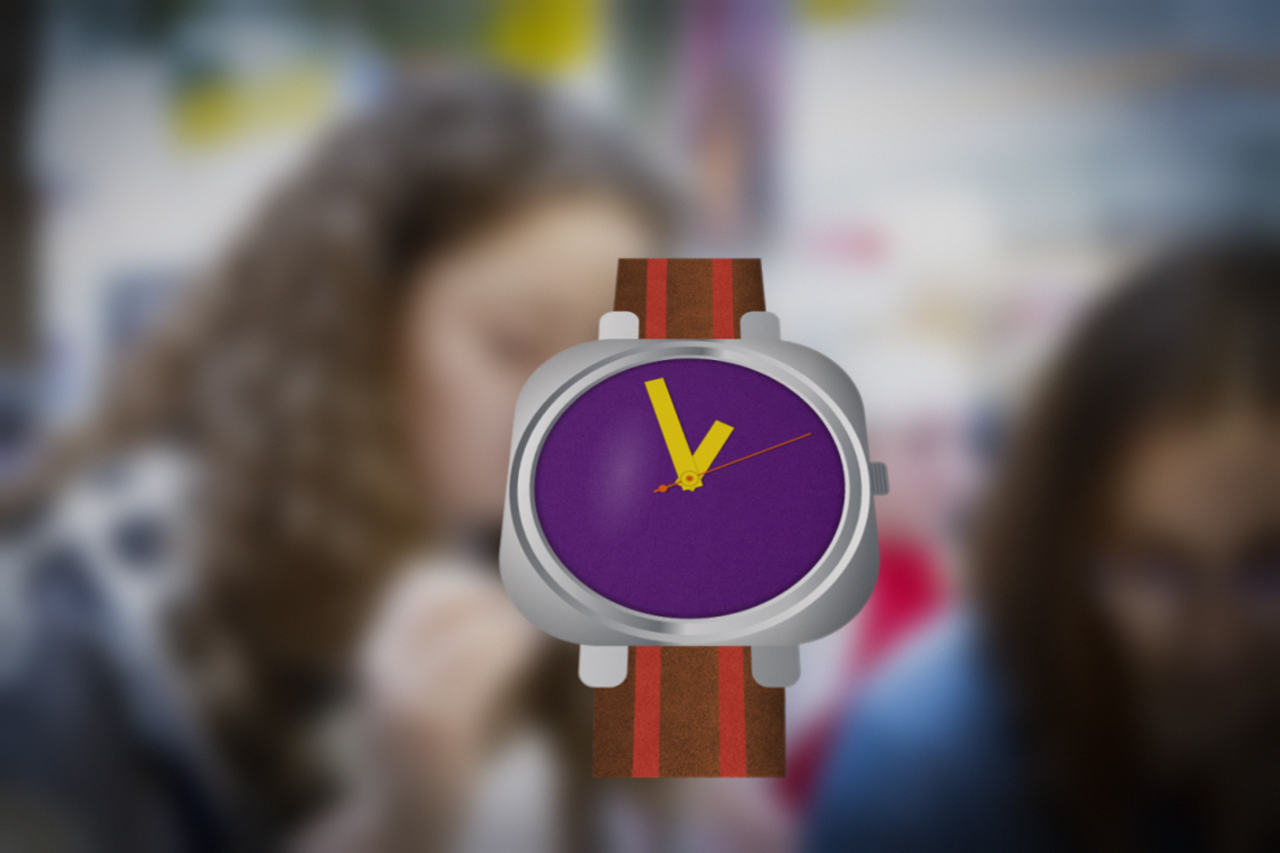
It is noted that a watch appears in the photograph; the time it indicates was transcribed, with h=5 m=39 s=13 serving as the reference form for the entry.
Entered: h=12 m=57 s=11
